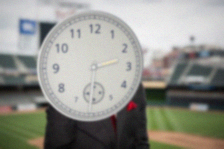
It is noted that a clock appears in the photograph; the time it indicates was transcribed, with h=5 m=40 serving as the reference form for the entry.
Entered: h=2 m=31
